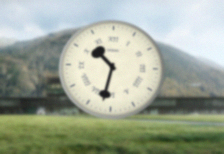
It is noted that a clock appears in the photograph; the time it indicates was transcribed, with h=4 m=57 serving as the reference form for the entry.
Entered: h=10 m=32
